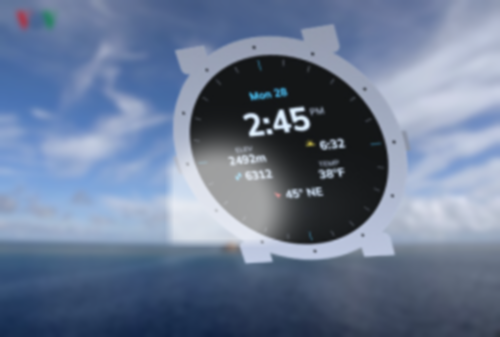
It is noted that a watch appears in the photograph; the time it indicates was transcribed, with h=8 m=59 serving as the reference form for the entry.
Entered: h=2 m=45
